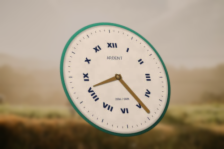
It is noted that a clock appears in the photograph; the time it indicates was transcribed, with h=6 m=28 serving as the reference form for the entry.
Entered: h=8 m=24
